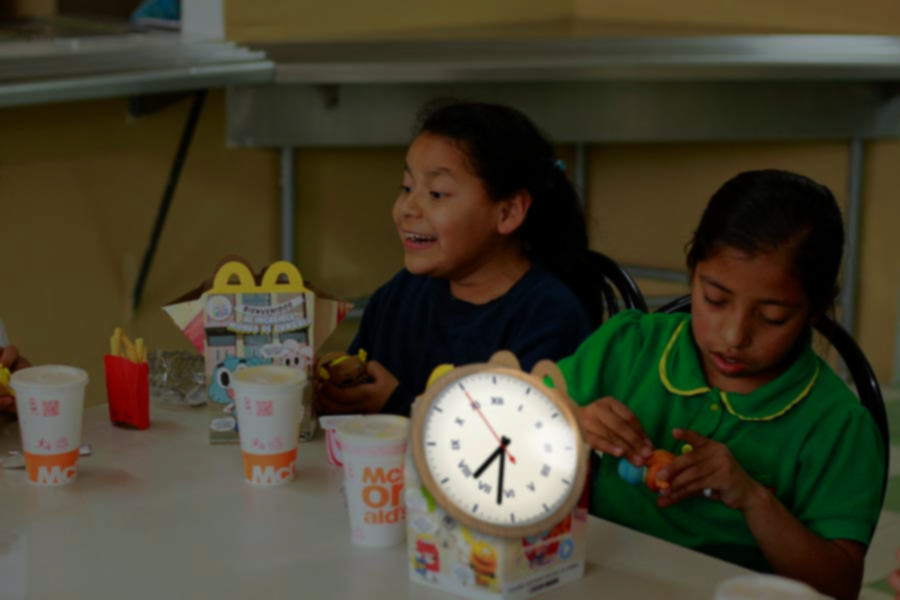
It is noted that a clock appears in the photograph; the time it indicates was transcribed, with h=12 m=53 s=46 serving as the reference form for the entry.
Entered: h=7 m=31 s=55
